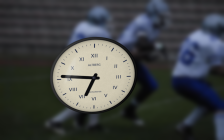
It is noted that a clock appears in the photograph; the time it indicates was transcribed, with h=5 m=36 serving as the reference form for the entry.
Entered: h=6 m=46
